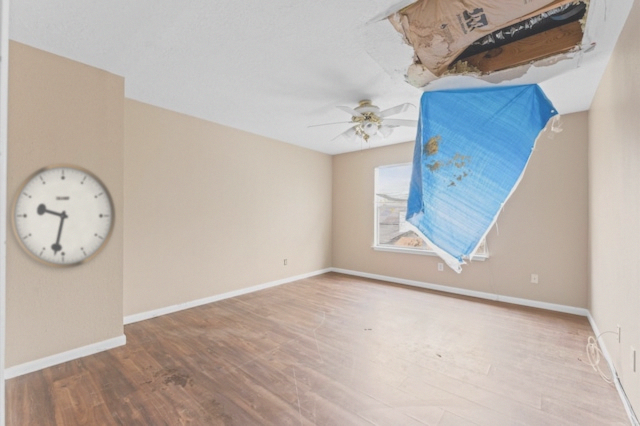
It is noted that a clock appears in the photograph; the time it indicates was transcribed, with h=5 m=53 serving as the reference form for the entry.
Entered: h=9 m=32
